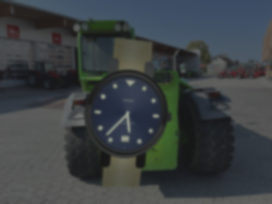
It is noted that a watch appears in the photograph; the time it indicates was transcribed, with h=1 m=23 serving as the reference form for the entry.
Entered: h=5 m=37
